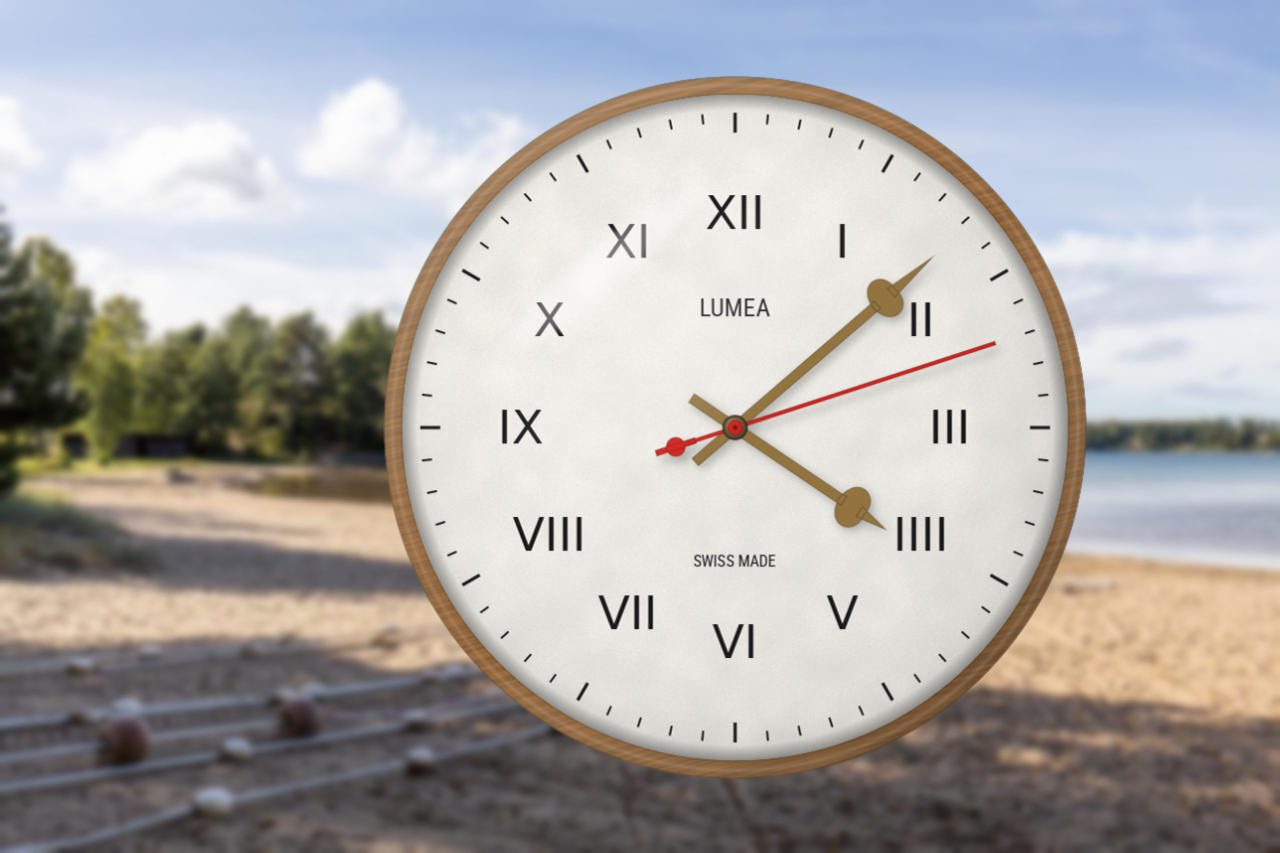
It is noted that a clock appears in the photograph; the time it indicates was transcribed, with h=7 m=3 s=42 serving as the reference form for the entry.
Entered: h=4 m=8 s=12
